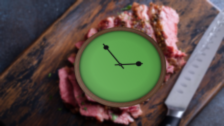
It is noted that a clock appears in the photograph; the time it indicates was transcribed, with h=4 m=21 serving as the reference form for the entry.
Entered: h=2 m=54
